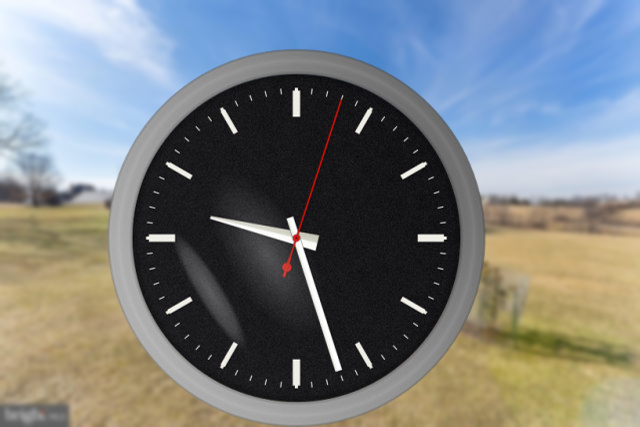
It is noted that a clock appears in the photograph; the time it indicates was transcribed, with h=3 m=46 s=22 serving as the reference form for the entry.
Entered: h=9 m=27 s=3
